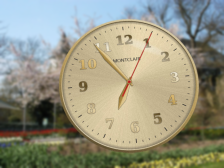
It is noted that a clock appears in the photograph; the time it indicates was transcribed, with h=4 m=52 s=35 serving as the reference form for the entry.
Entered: h=6 m=54 s=5
